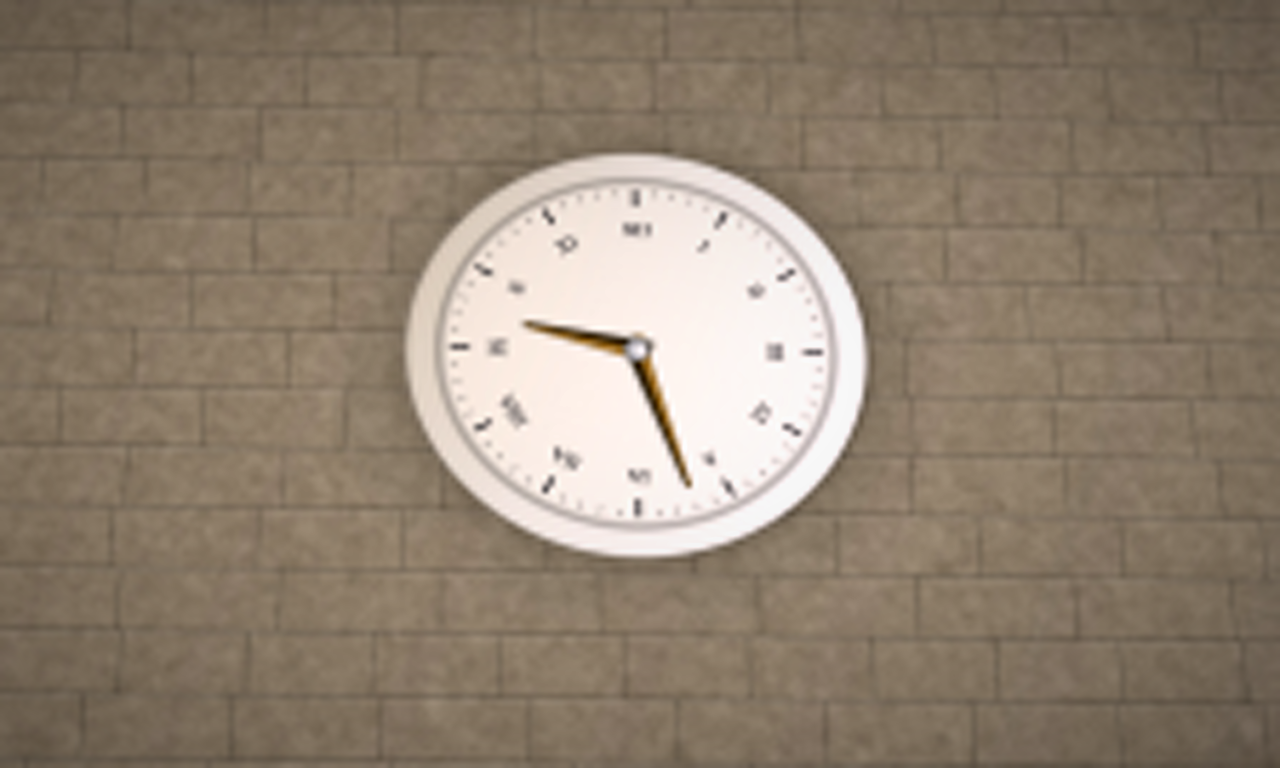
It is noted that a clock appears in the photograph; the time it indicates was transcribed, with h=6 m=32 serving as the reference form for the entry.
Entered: h=9 m=27
